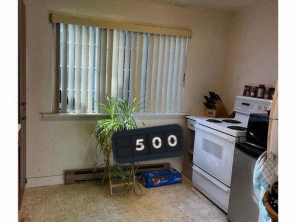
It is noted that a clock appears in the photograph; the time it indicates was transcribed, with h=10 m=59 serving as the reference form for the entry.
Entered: h=5 m=0
